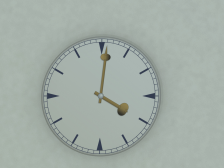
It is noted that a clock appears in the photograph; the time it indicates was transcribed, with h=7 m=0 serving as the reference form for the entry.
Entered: h=4 m=1
